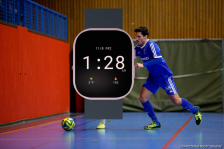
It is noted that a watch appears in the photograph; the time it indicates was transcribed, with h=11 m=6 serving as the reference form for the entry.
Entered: h=1 m=28
